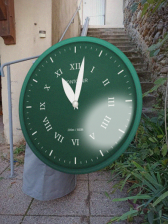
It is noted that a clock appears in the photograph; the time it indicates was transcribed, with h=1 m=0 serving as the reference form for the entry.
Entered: h=11 m=2
